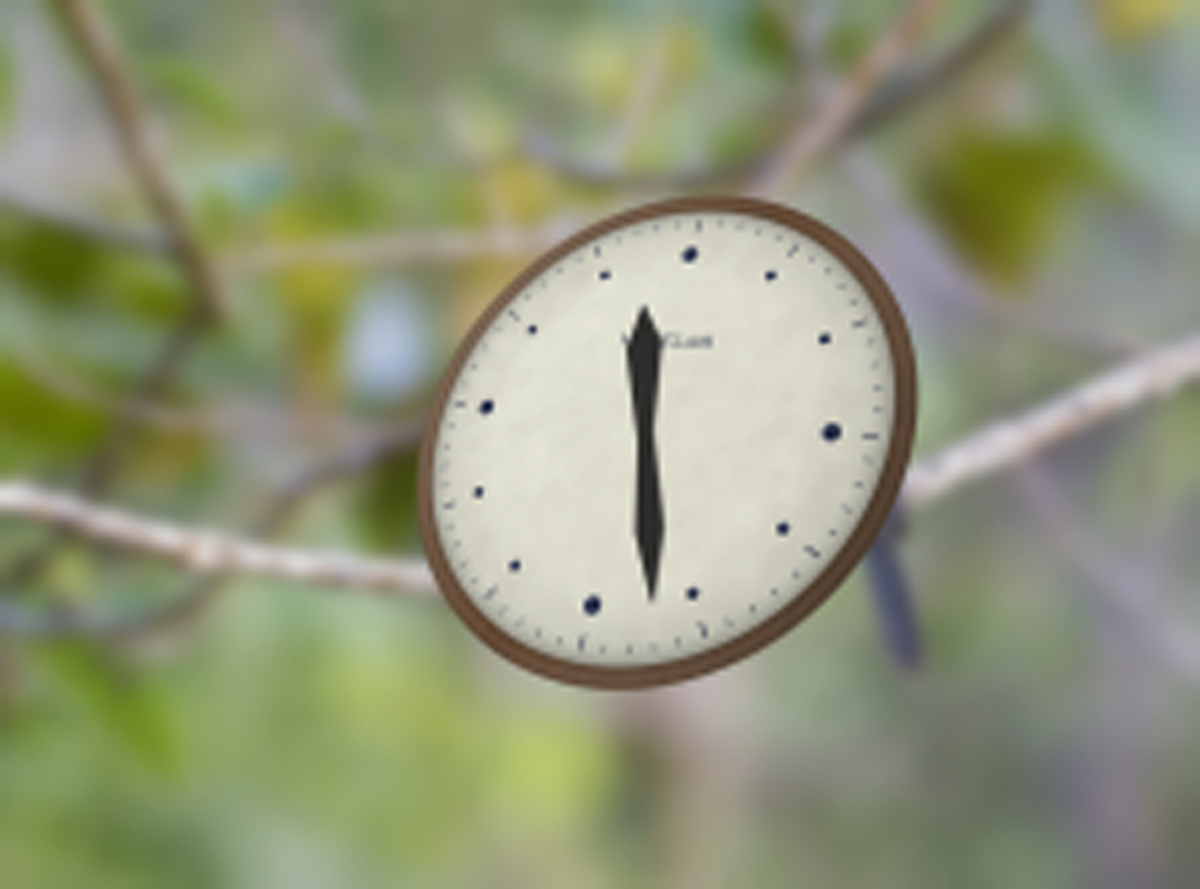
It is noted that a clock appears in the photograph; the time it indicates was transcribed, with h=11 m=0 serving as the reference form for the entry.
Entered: h=11 m=27
